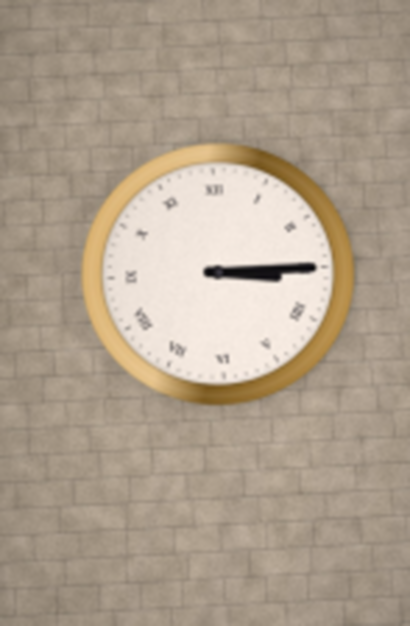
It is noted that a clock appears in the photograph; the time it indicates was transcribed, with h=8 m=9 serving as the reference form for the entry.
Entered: h=3 m=15
